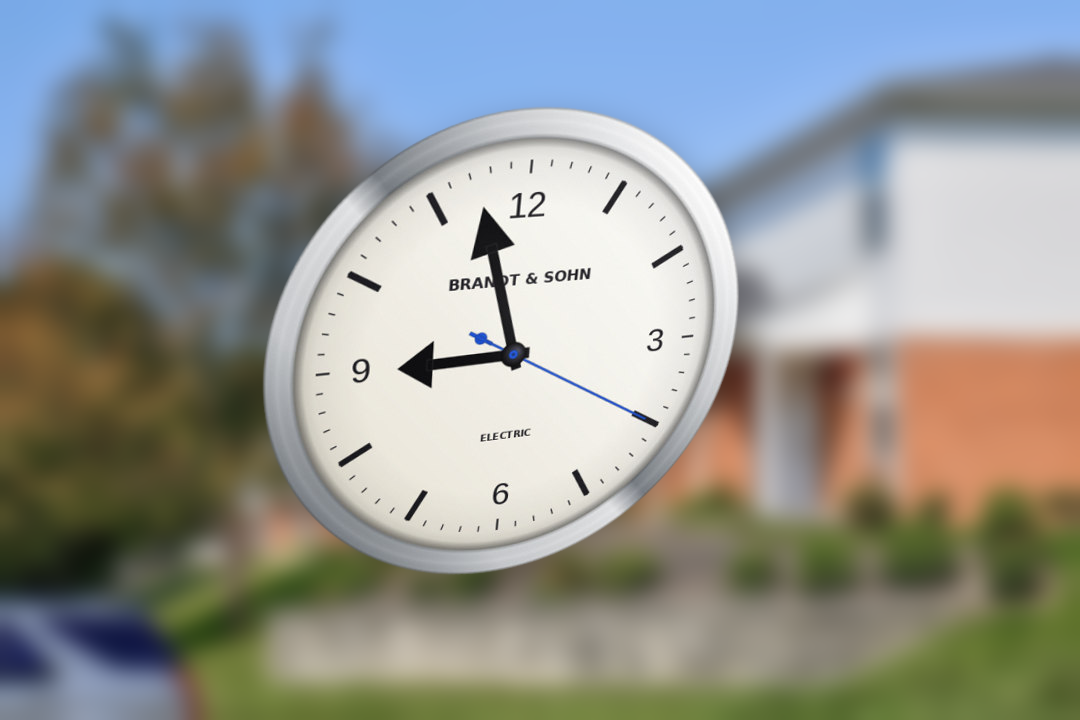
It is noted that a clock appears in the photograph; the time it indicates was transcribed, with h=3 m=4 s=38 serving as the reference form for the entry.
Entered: h=8 m=57 s=20
